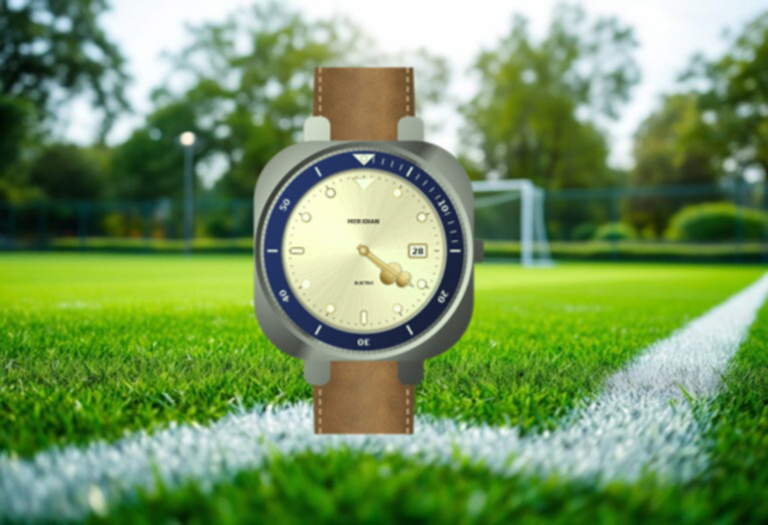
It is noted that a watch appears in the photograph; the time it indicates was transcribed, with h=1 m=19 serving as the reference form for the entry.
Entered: h=4 m=21
